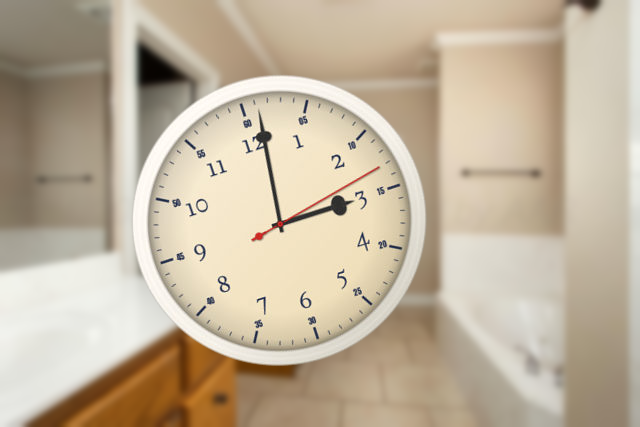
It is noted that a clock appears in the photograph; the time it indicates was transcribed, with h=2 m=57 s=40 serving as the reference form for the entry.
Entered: h=3 m=1 s=13
